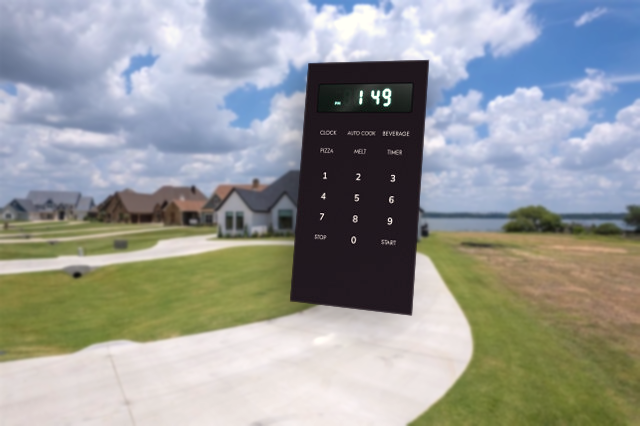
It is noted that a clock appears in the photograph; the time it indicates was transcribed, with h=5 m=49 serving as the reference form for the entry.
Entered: h=1 m=49
